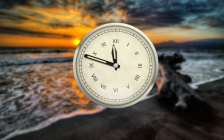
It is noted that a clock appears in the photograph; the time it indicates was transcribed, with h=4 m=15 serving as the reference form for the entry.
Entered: h=11 m=48
